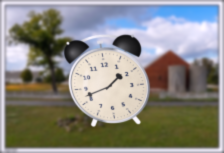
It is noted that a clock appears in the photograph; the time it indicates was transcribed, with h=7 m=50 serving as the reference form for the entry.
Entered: h=1 m=42
